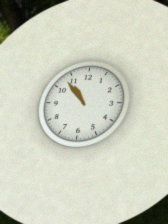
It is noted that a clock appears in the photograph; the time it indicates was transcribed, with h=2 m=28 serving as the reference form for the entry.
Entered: h=10 m=53
